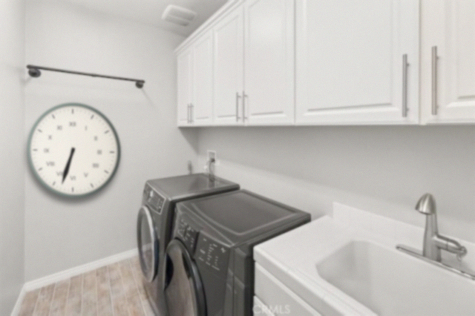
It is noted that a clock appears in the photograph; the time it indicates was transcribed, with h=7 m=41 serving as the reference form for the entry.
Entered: h=6 m=33
